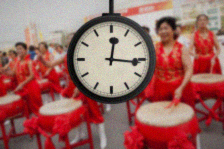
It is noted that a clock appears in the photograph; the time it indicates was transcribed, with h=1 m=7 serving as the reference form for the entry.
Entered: h=12 m=16
